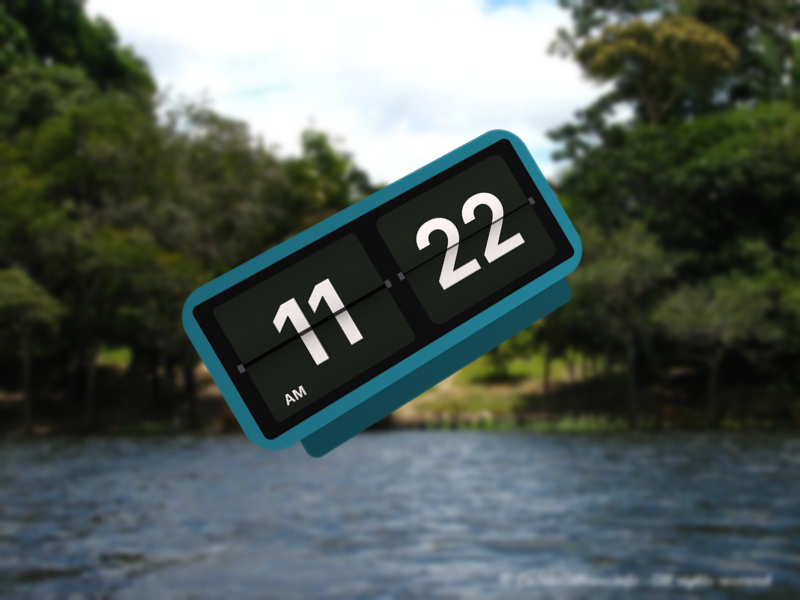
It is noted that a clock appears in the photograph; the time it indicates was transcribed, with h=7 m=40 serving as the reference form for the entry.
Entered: h=11 m=22
